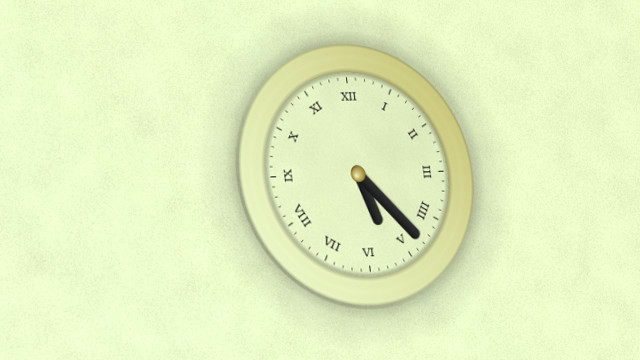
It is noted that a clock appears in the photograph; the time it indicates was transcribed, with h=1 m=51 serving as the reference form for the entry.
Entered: h=5 m=23
